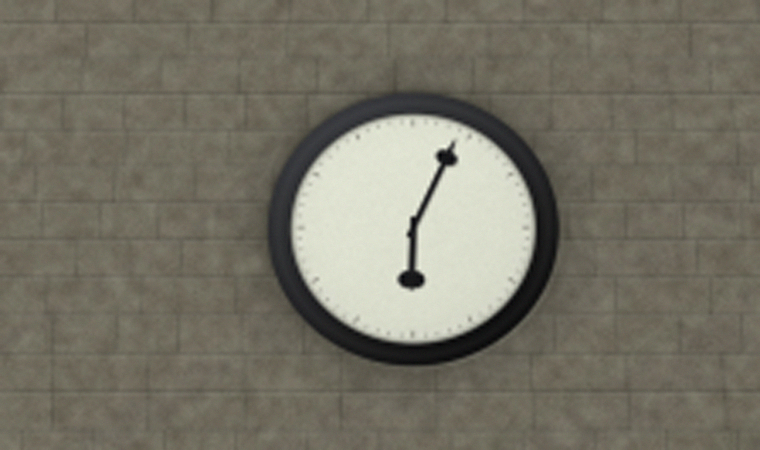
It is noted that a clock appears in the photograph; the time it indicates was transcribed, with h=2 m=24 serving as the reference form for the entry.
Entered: h=6 m=4
